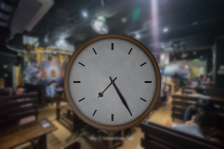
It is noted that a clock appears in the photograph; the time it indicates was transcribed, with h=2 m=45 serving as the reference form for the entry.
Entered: h=7 m=25
